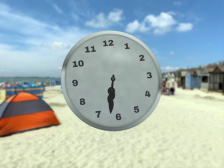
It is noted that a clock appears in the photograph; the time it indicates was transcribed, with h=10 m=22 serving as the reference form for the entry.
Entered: h=6 m=32
